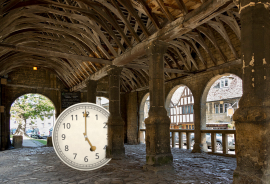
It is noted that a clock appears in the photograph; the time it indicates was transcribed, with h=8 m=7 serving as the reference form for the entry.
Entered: h=5 m=0
